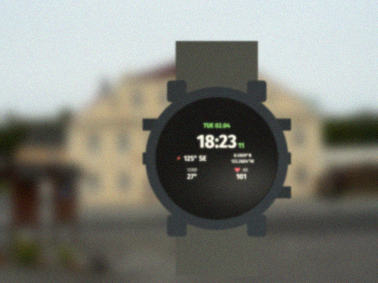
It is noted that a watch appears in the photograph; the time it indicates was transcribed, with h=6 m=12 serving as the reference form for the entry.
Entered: h=18 m=23
